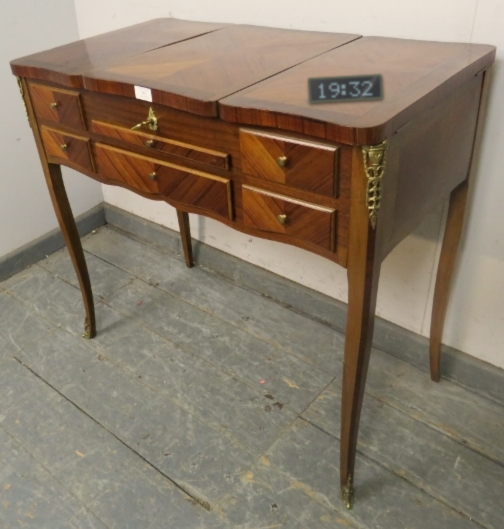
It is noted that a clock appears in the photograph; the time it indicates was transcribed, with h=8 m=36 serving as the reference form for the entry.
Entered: h=19 m=32
